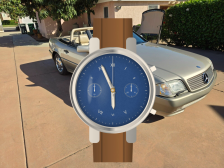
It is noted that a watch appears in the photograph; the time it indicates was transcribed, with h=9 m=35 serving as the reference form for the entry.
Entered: h=5 m=56
